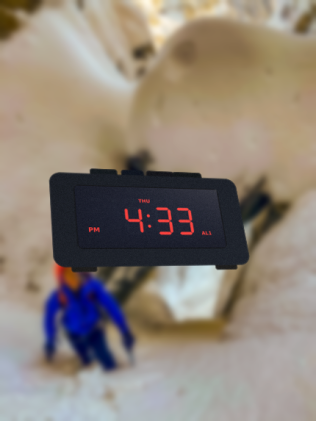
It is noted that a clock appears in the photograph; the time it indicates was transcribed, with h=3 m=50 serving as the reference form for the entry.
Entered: h=4 m=33
